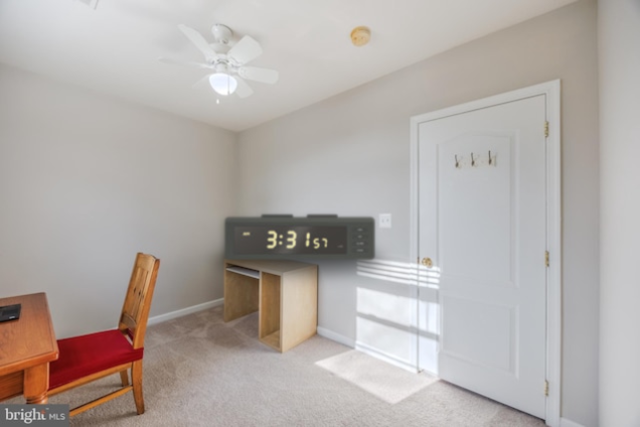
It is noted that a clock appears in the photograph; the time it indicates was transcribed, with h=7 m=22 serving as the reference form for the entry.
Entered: h=3 m=31
